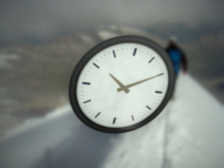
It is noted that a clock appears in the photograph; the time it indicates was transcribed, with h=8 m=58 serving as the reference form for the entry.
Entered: h=10 m=10
